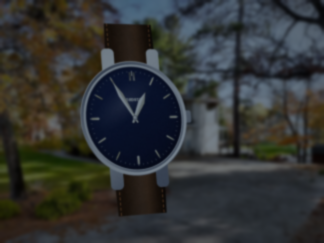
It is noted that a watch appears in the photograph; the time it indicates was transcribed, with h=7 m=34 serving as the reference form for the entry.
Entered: h=12 m=55
